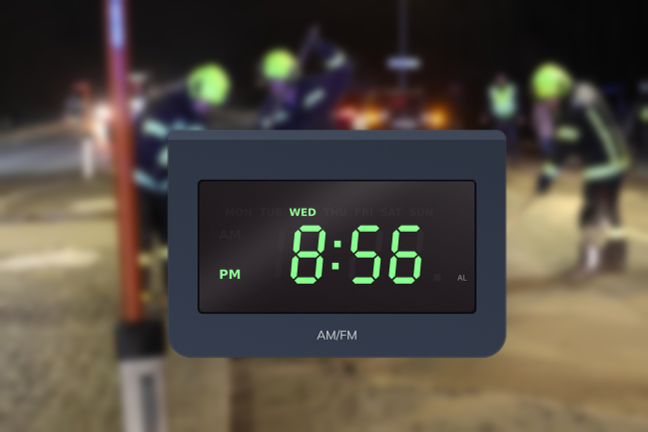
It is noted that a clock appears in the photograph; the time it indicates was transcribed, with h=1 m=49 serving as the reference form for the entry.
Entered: h=8 m=56
